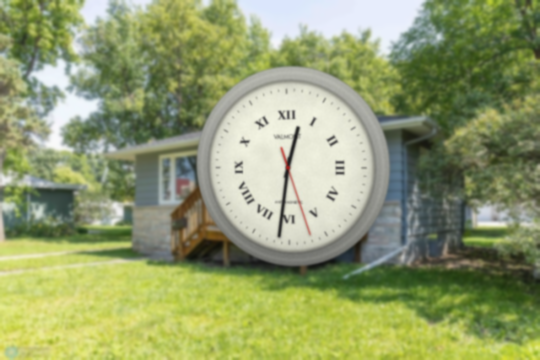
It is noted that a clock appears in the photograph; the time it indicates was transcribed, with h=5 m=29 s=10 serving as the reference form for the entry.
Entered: h=12 m=31 s=27
